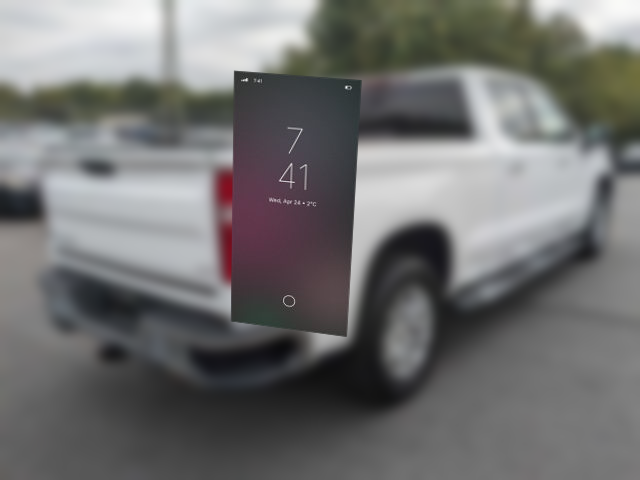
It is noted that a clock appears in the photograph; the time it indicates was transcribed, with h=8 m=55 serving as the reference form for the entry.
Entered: h=7 m=41
